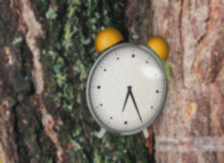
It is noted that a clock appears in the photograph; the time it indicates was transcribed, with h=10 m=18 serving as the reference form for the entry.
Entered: h=6 m=25
